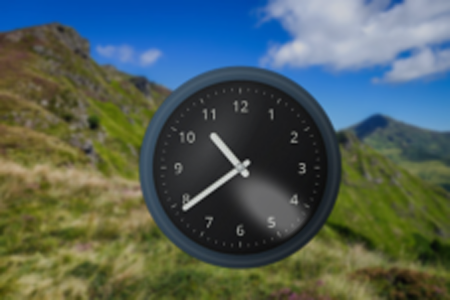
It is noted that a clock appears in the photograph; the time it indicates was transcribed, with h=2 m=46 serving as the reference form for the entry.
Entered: h=10 m=39
